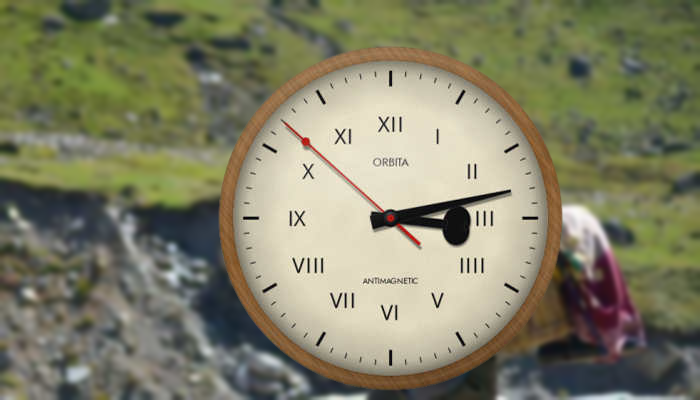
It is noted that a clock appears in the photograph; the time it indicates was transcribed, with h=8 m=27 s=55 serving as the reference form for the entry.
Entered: h=3 m=12 s=52
